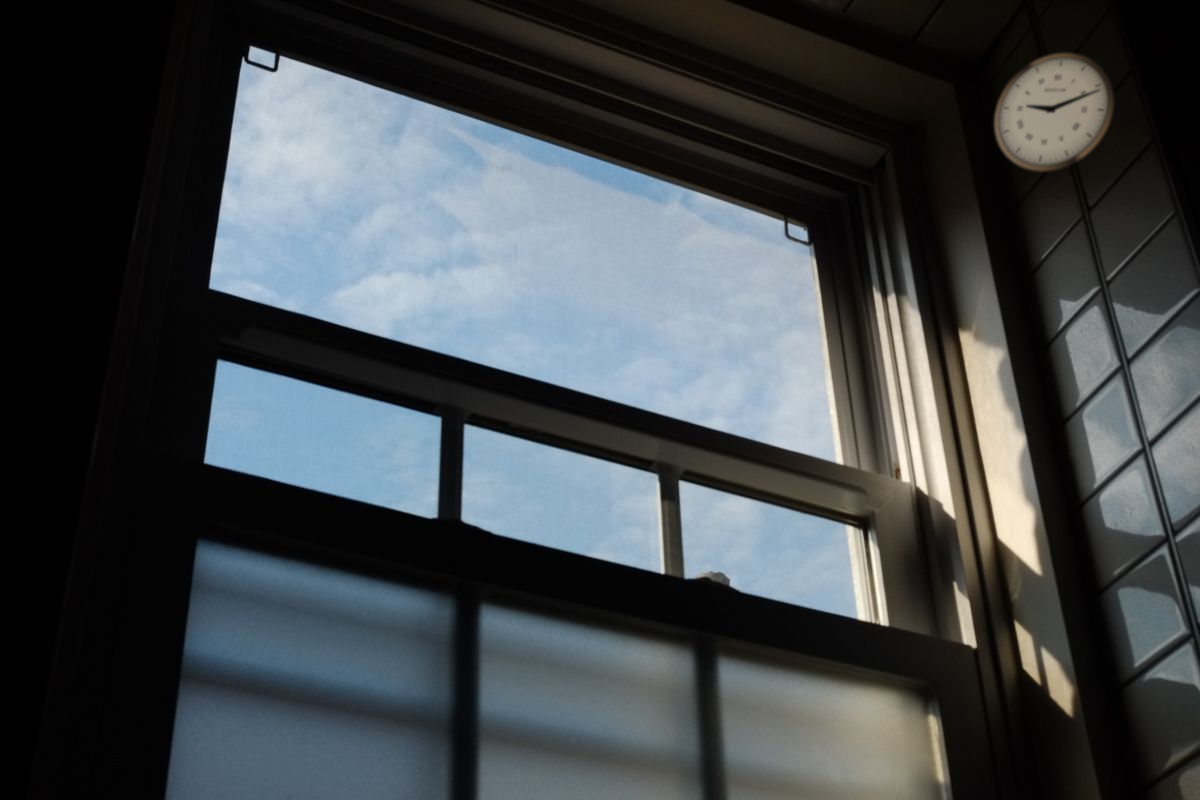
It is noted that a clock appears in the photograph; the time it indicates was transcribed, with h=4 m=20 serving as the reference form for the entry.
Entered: h=9 m=11
